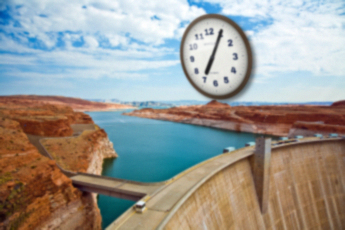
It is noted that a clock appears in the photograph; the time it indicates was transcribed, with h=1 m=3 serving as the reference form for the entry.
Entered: h=7 m=5
